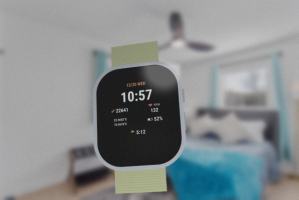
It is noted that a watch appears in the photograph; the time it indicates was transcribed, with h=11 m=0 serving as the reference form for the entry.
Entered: h=10 m=57
